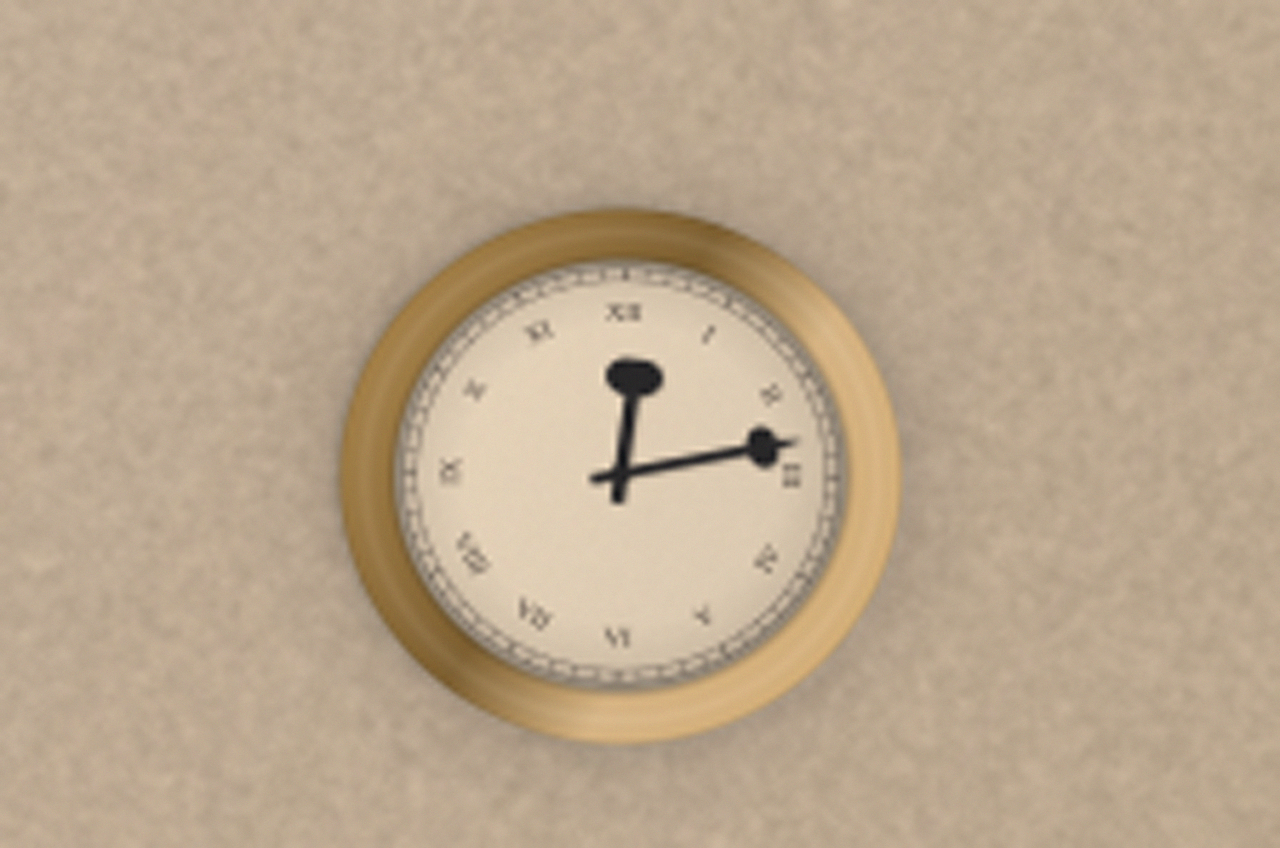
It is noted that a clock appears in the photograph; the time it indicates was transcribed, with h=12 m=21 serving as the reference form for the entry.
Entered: h=12 m=13
